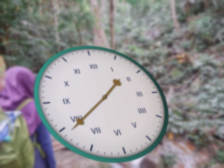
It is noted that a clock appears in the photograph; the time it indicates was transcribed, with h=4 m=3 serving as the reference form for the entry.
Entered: h=1 m=39
